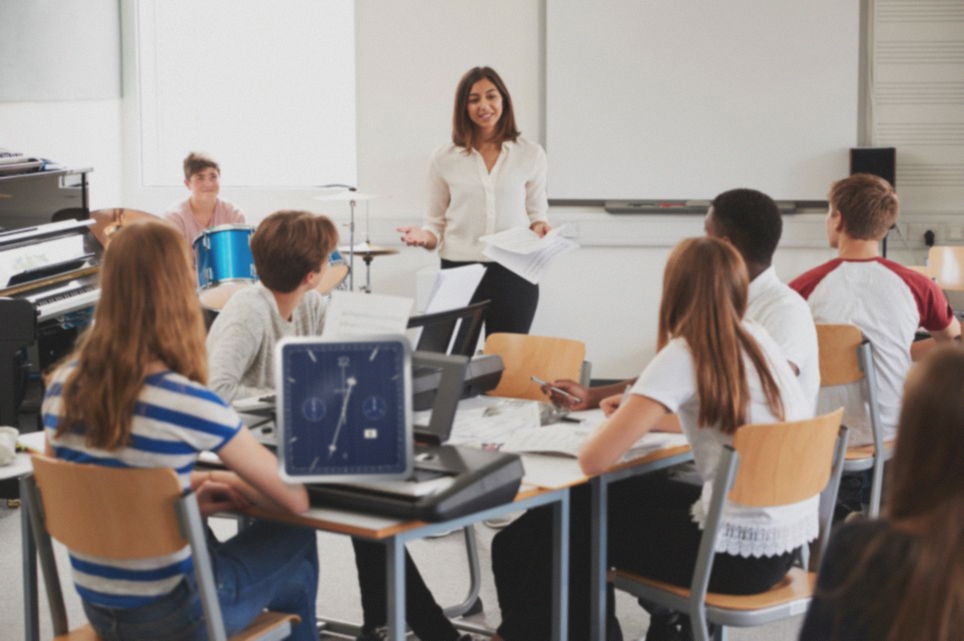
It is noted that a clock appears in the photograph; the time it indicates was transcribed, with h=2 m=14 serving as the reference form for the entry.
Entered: h=12 m=33
